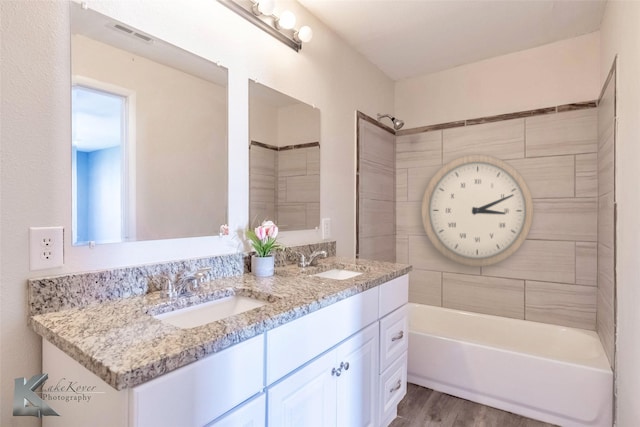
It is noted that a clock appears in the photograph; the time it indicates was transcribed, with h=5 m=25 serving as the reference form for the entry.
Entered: h=3 m=11
